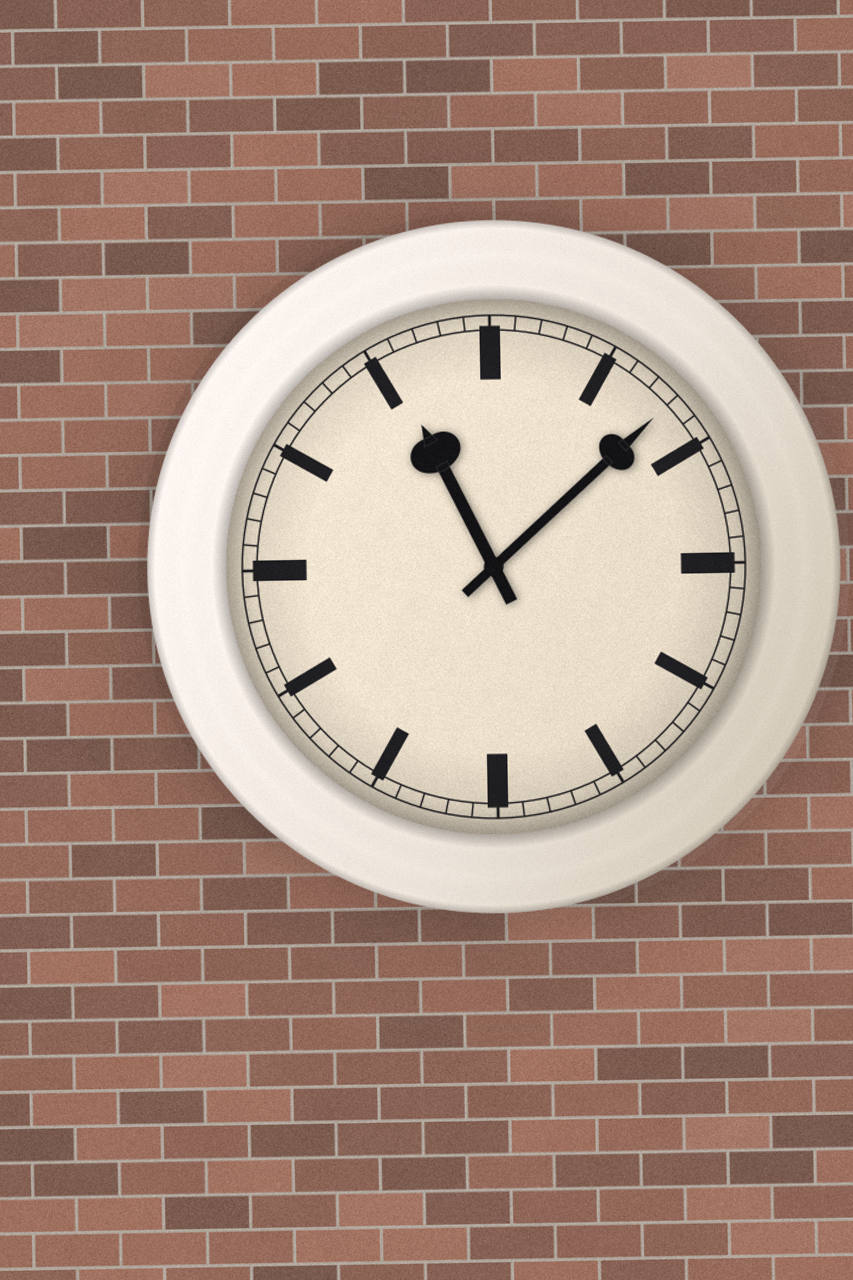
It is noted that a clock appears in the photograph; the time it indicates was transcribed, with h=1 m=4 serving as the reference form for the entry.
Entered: h=11 m=8
